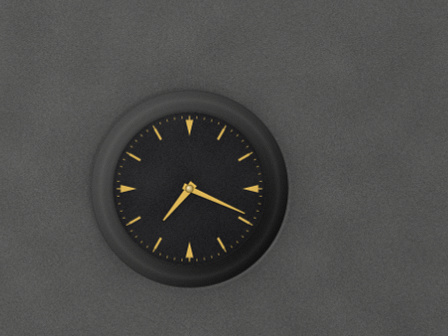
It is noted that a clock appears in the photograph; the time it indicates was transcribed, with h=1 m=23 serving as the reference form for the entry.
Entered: h=7 m=19
